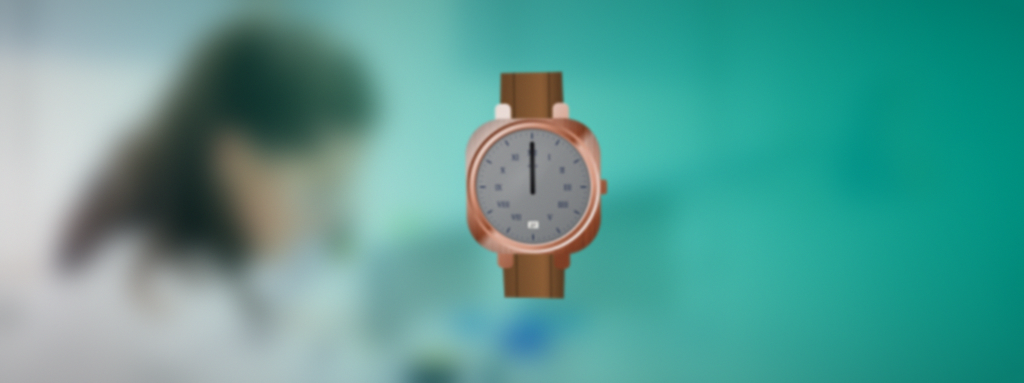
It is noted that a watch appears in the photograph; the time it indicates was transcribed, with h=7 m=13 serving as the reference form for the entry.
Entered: h=12 m=0
